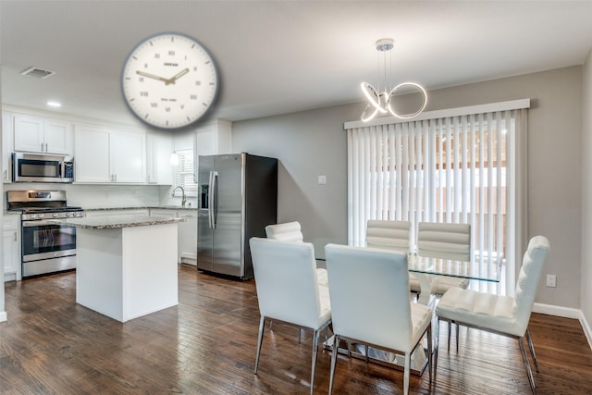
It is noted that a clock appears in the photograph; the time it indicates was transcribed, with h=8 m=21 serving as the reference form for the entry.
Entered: h=1 m=47
